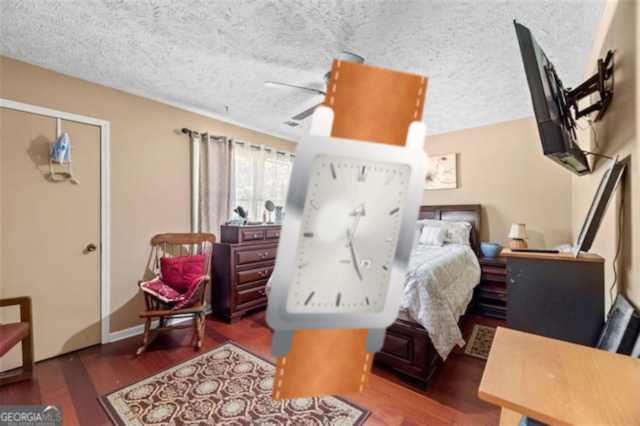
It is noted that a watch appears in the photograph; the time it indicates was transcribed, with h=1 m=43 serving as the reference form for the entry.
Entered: h=12 m=25
